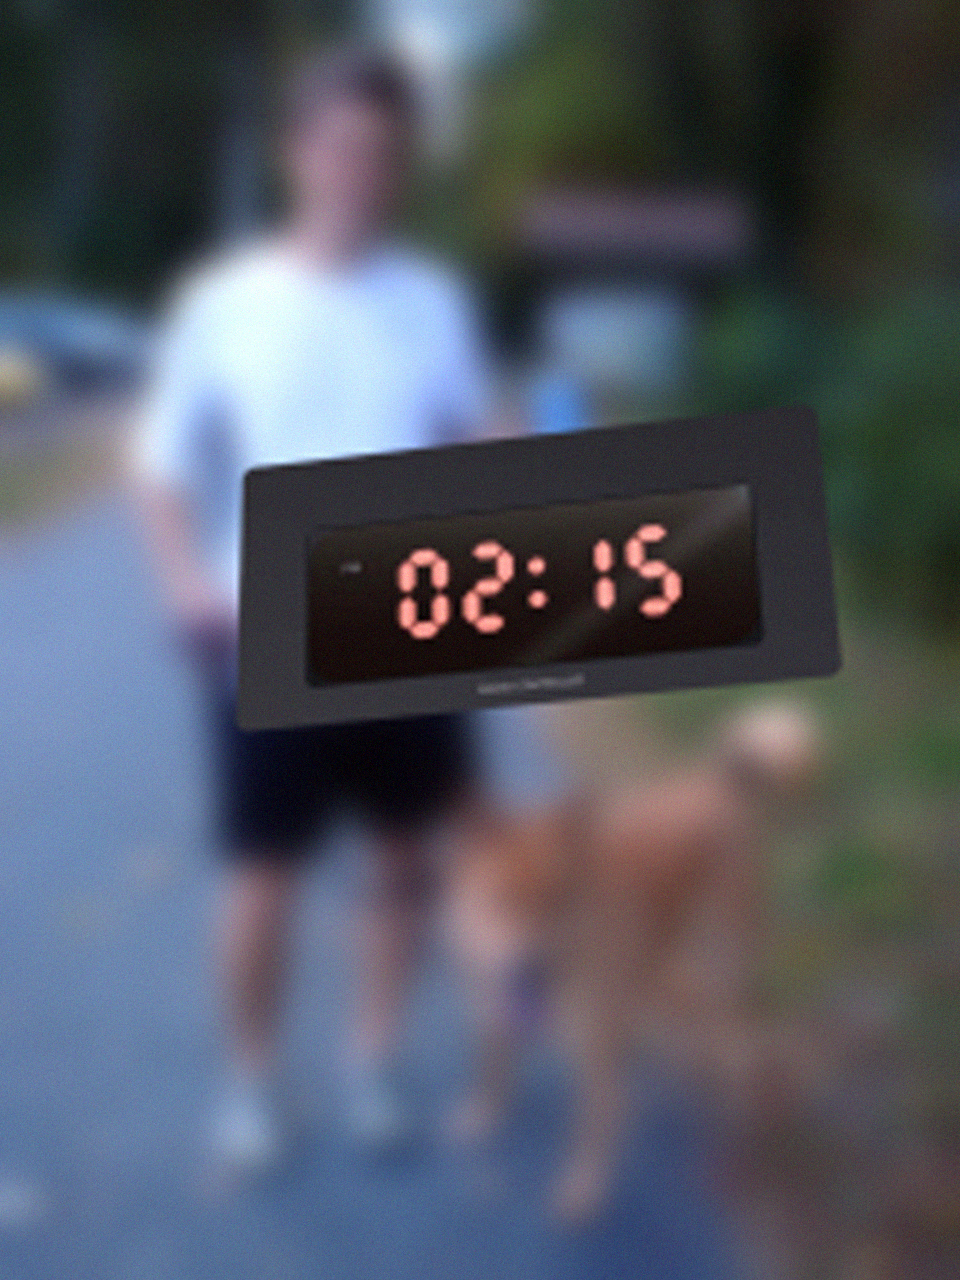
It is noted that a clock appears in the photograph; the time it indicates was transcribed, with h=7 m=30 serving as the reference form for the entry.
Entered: h=2 m=15
